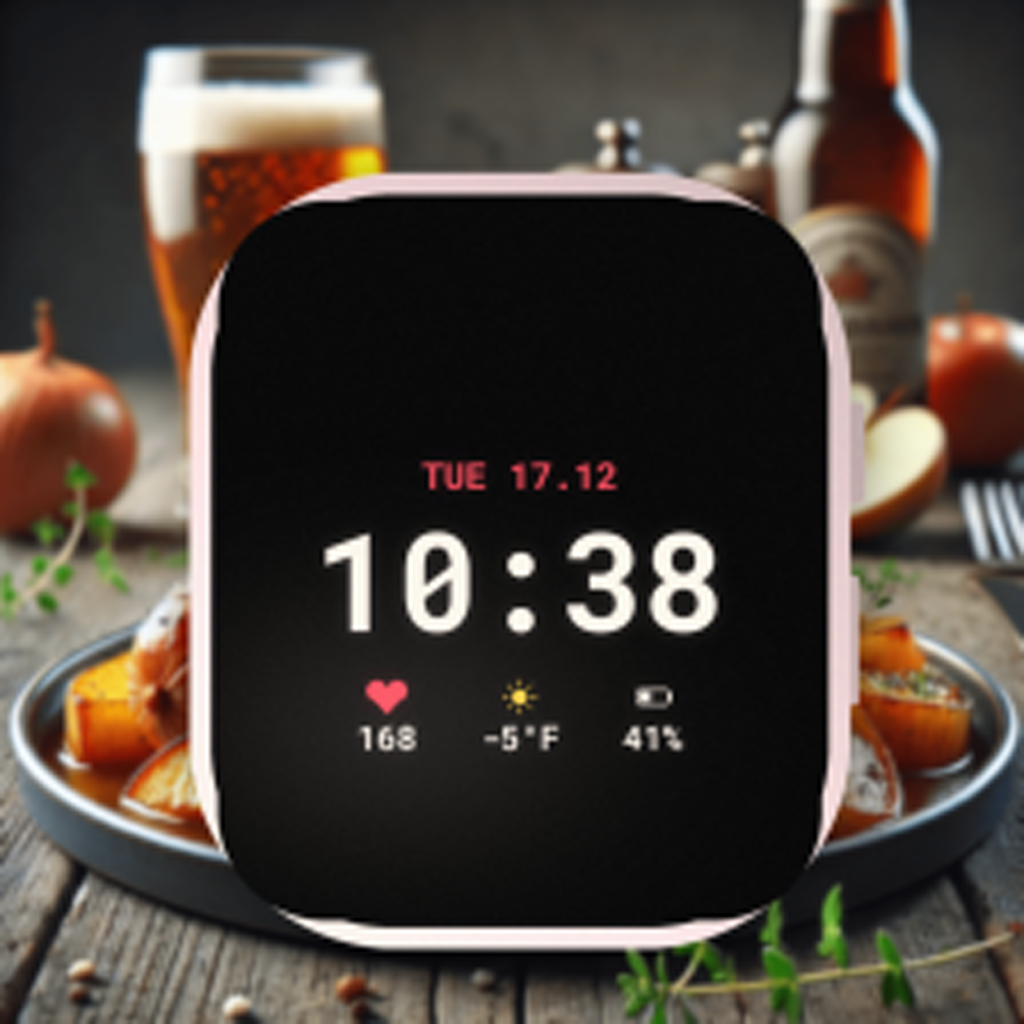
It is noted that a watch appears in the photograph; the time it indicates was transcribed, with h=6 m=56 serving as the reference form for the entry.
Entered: h=10 m=38
